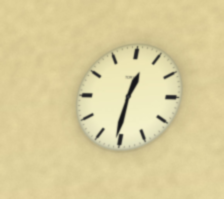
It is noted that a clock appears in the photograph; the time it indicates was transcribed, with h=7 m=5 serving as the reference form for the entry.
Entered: h=12 m=31
